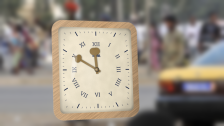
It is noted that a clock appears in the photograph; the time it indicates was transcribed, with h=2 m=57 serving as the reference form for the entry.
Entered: h=11 m=50
